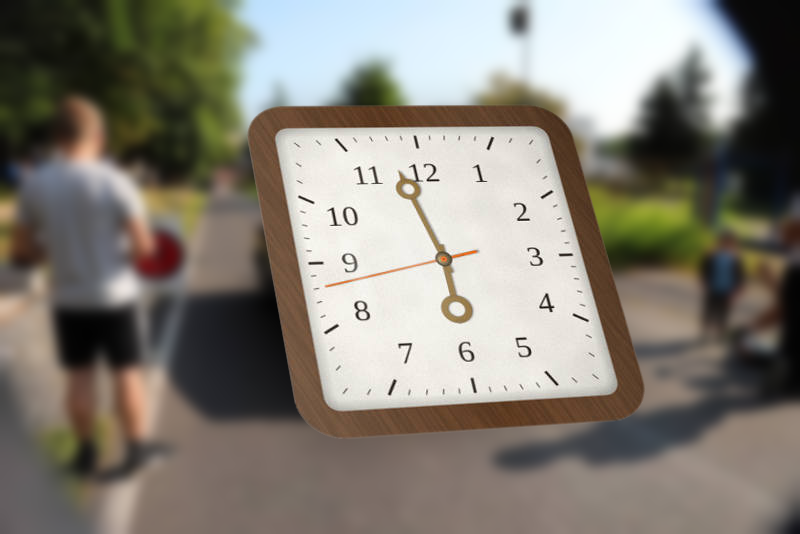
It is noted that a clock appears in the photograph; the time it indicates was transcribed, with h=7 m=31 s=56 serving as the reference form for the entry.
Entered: h=5 m=57 s=43
